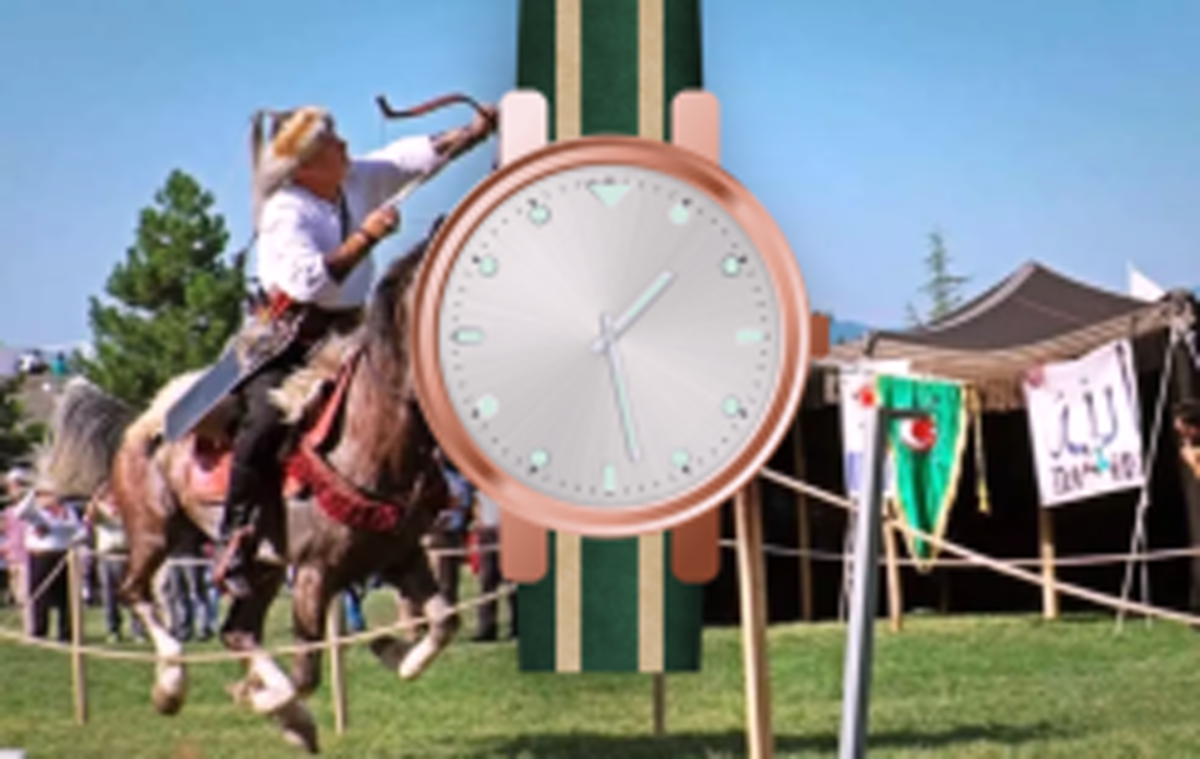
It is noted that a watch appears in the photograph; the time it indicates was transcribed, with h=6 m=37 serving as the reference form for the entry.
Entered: h=1 m=28
